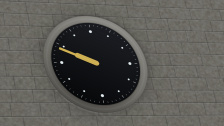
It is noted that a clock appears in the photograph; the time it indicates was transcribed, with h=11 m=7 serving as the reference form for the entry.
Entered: h=9 m=49
